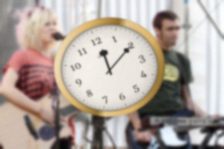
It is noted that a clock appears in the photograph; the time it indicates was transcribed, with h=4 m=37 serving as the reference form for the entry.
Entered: h=12 m=10
